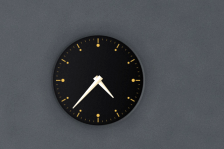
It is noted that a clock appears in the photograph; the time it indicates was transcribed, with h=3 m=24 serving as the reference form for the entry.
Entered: h=4 m=37
